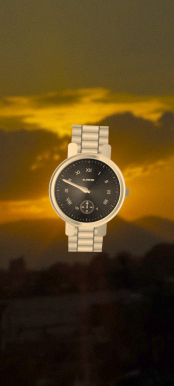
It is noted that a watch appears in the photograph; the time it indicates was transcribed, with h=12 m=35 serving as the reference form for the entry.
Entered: h=9 m=49
